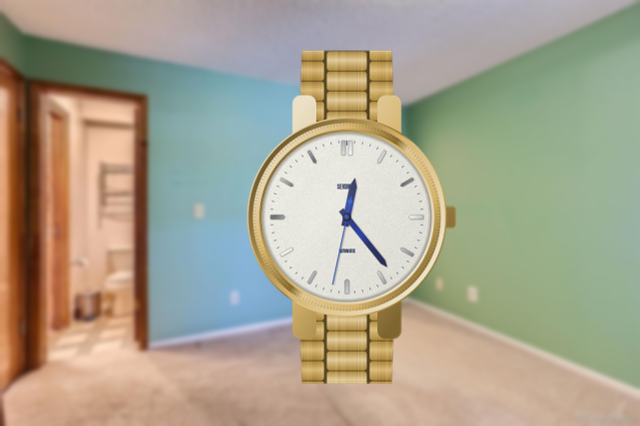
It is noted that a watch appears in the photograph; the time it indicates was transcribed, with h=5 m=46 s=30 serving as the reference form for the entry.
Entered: h=12 m=23 s=32
